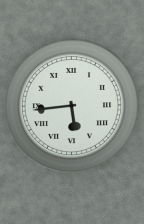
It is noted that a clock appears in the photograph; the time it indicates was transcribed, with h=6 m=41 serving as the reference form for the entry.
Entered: h=5 m=44
